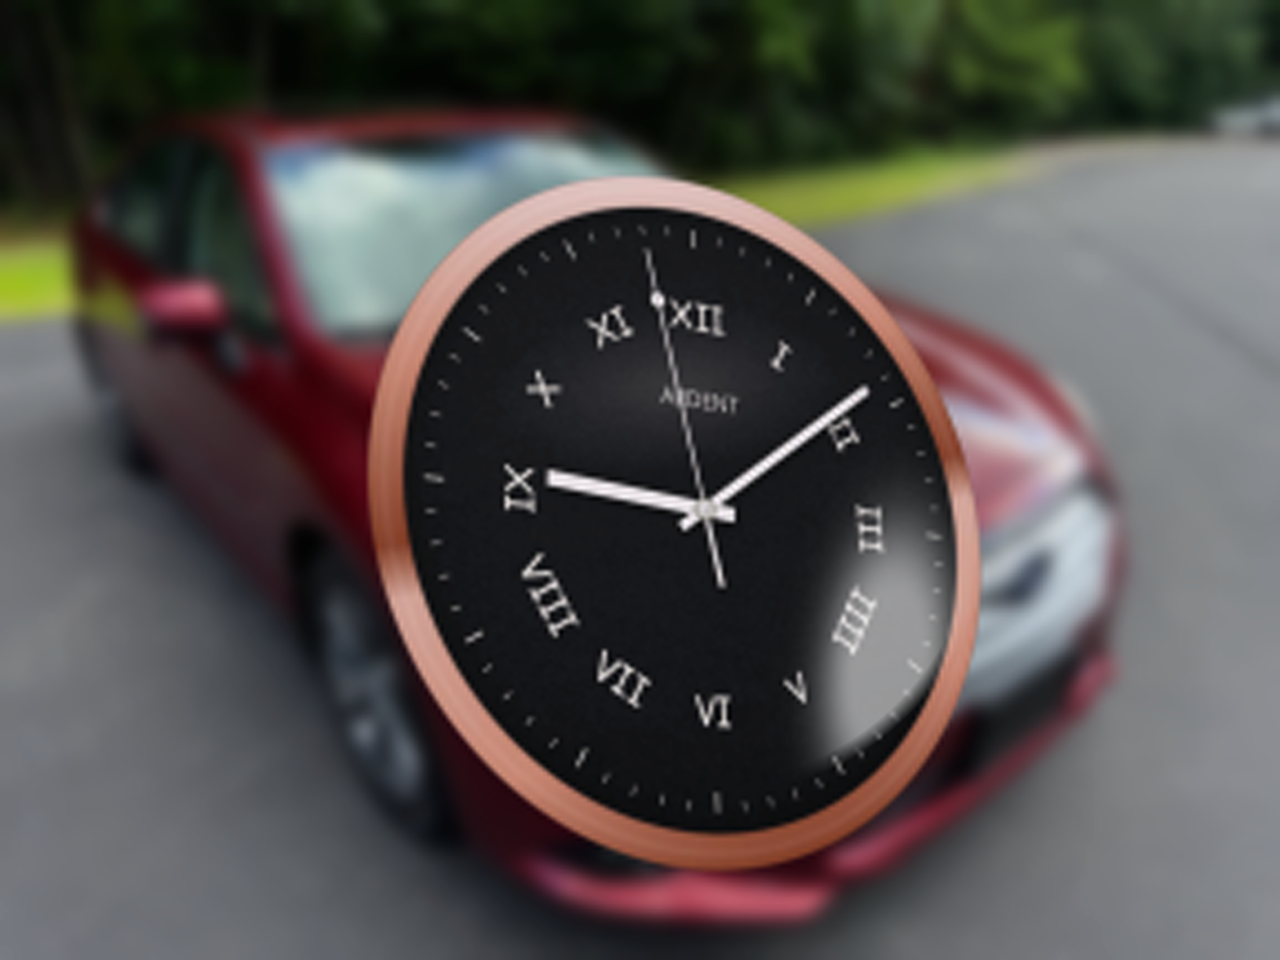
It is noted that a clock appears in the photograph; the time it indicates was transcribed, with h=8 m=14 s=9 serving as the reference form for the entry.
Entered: h=9 m=8 s=58
